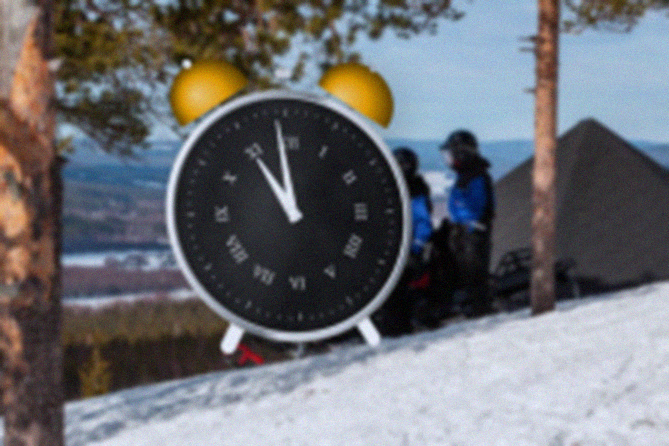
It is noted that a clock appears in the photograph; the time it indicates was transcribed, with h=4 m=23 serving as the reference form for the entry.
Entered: h=10 m=59
